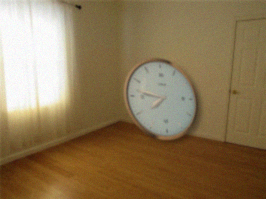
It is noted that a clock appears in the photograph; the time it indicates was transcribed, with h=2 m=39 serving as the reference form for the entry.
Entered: h=7 m=47
